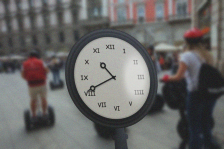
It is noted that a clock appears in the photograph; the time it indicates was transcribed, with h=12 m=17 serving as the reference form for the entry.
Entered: h=10 m=41
